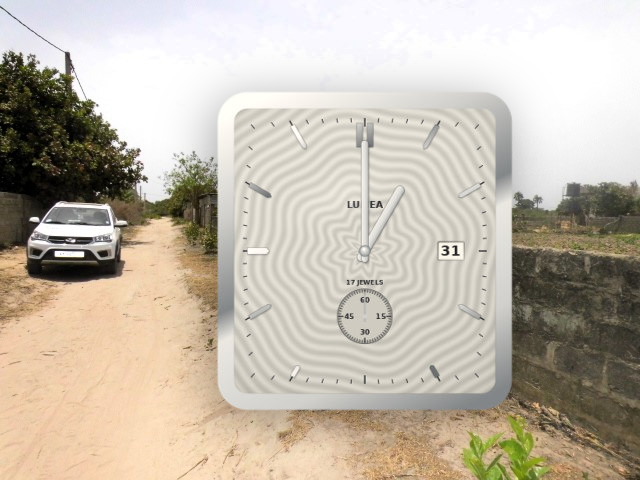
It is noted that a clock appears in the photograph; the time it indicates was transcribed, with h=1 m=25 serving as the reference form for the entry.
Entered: h=1 m=0
